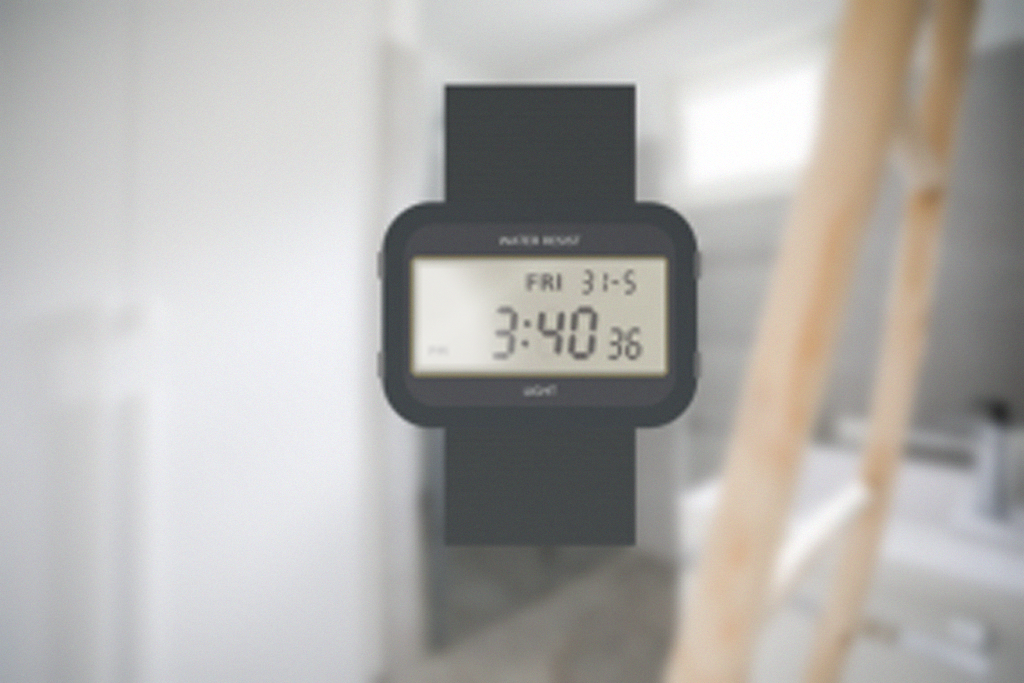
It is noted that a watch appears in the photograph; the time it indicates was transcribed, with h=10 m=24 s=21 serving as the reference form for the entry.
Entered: h=3 m=40 s=36
